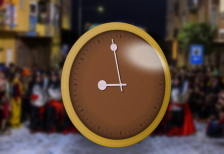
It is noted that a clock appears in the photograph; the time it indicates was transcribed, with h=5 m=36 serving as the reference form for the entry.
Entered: h=8 m=58
